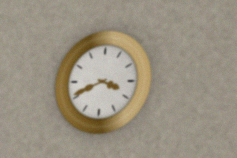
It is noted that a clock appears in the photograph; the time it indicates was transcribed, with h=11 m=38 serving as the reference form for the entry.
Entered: h=3 m=41
